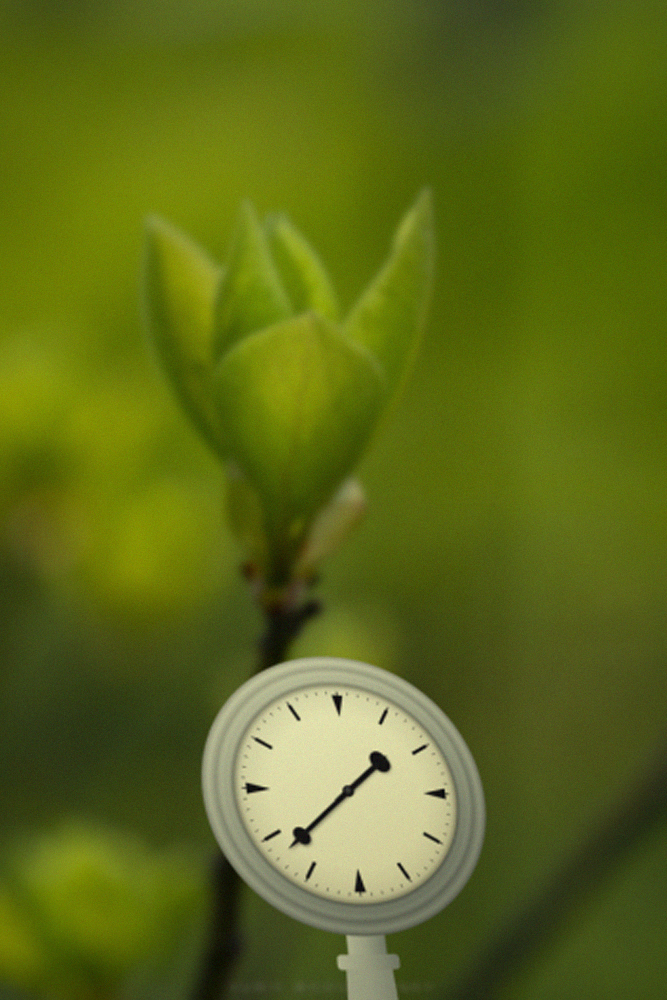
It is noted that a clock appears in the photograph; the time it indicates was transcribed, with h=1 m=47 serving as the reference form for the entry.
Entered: h=1 m=38
